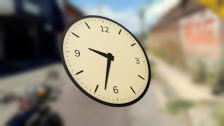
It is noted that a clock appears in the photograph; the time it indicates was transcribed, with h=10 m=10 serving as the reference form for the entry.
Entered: h=9 m=33
